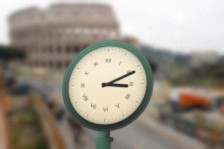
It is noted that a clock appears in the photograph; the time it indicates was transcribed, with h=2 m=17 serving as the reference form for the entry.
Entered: h=3 m=11
